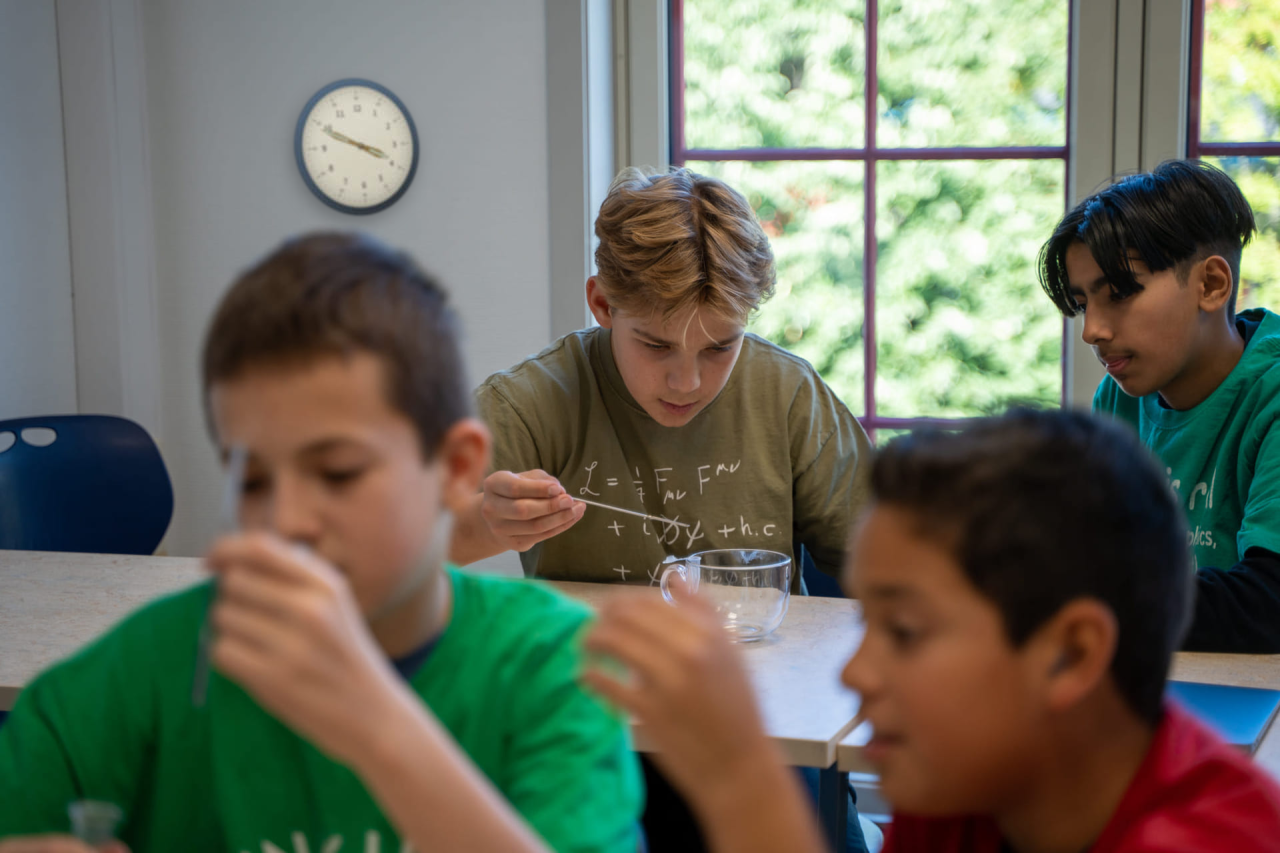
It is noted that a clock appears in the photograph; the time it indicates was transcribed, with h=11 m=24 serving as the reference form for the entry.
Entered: h=3 m=49
